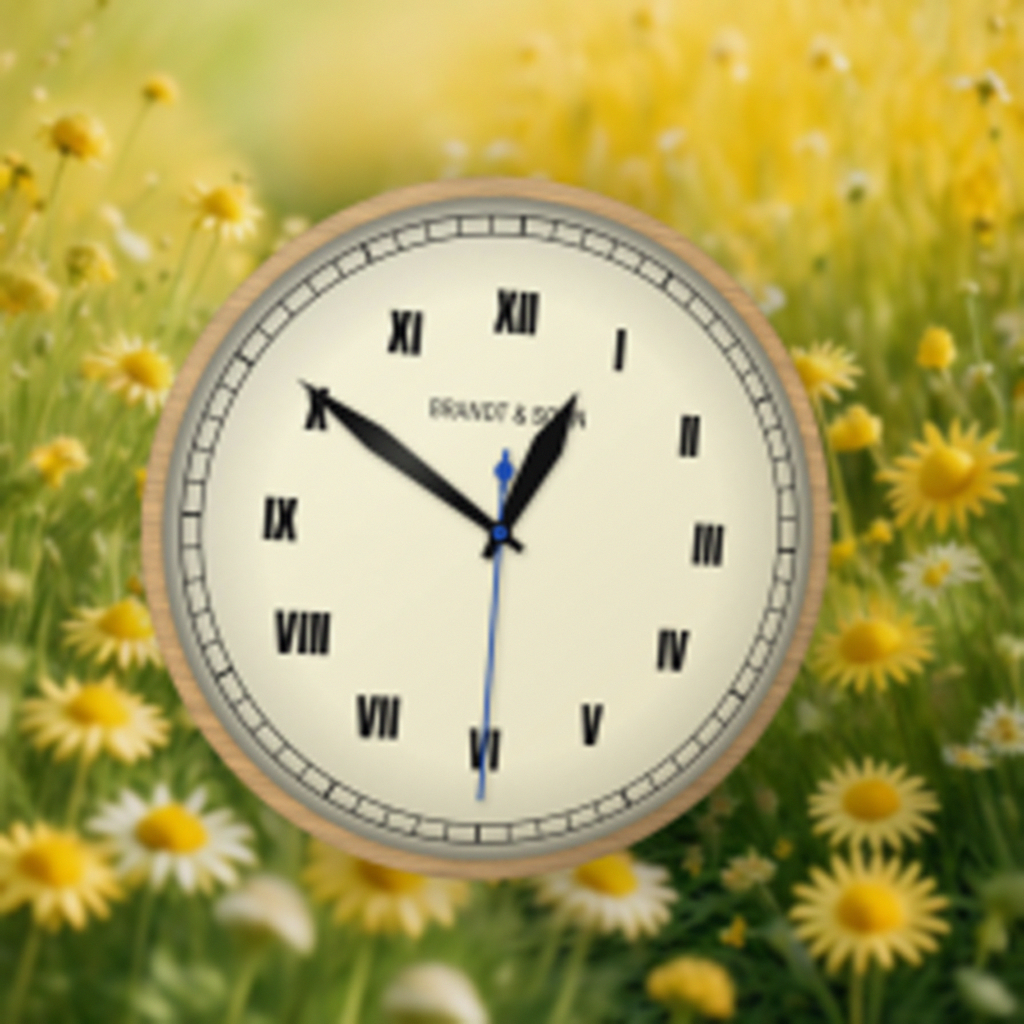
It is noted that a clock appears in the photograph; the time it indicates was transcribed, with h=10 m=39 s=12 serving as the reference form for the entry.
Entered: h=12 m=50 s=30
